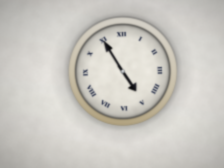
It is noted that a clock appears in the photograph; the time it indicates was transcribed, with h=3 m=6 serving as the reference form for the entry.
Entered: h=4 m=55
